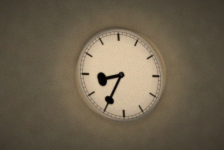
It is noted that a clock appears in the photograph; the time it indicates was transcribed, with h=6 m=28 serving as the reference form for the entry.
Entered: h=8 m=35
